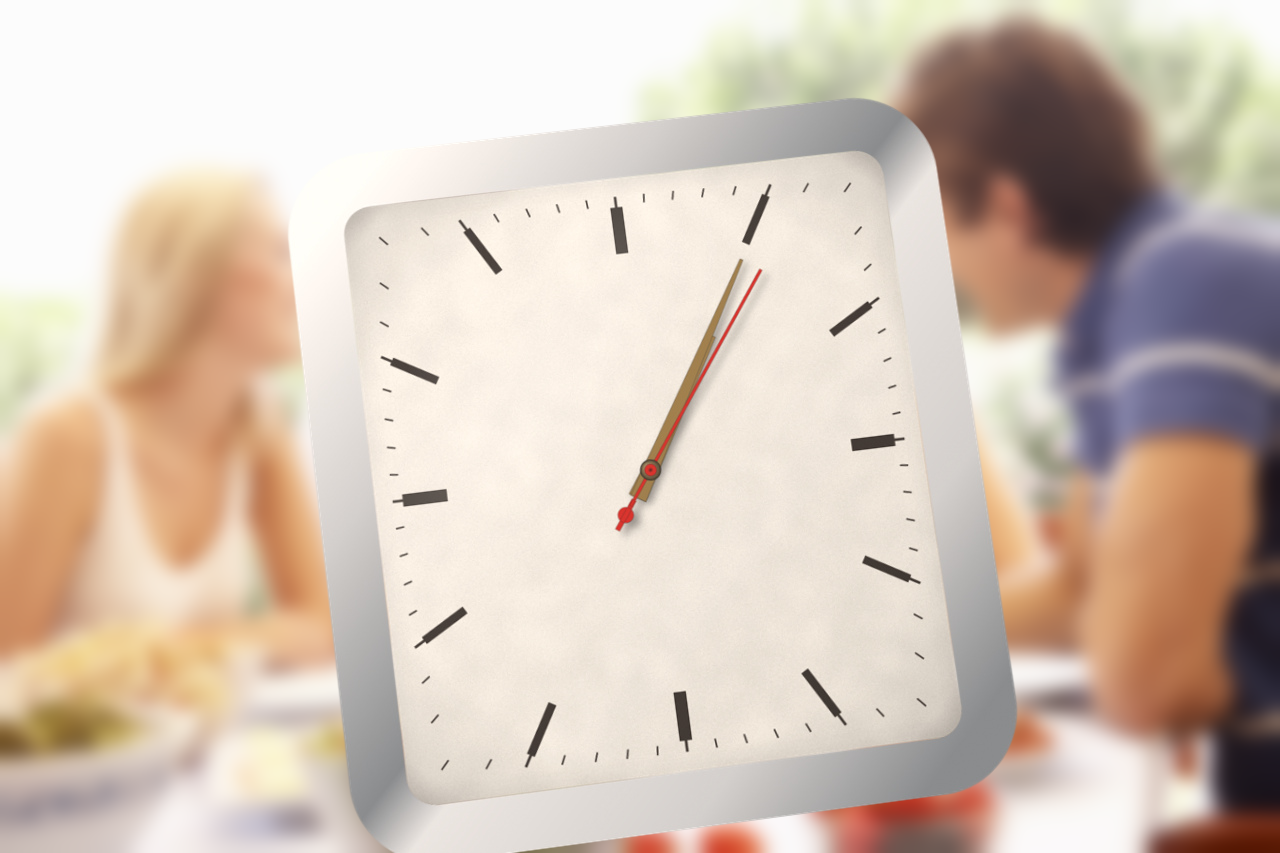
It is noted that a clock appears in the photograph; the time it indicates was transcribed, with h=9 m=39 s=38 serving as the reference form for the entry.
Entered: h=1 m=5 s=6
